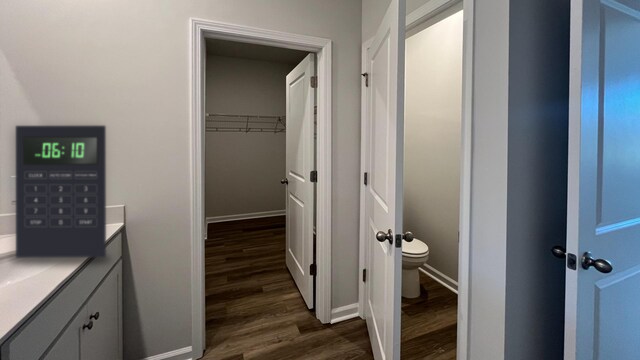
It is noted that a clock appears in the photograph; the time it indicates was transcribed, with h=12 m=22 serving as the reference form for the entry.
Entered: h=6 m=10
